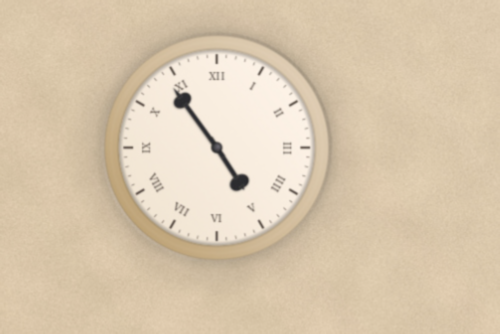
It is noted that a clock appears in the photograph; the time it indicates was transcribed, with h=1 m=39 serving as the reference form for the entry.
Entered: h=4 m=54
